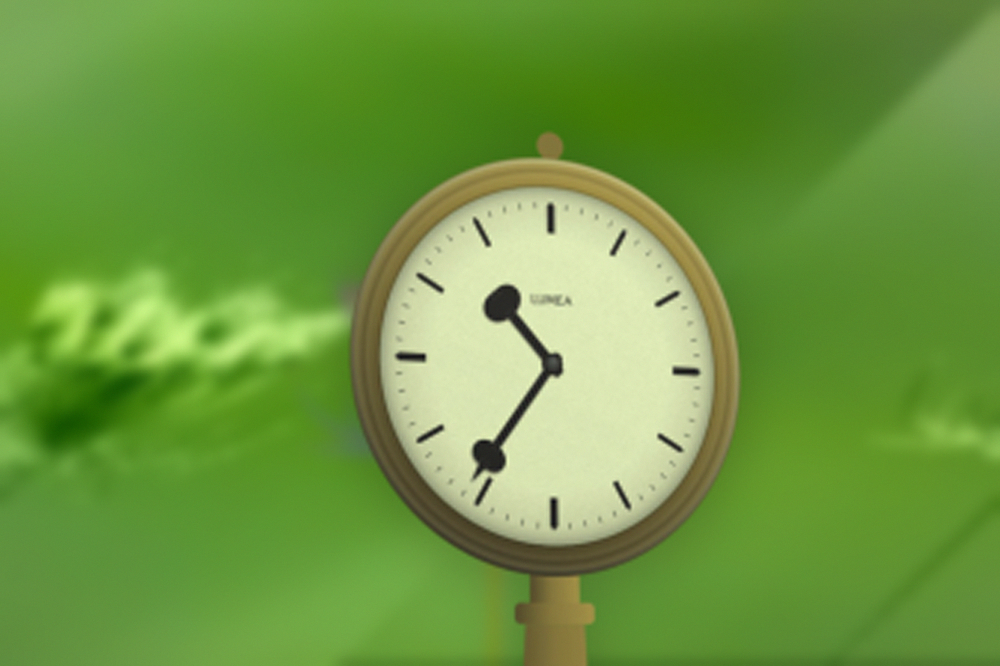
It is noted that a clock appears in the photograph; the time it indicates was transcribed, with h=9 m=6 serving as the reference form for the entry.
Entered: h=10 m=36
